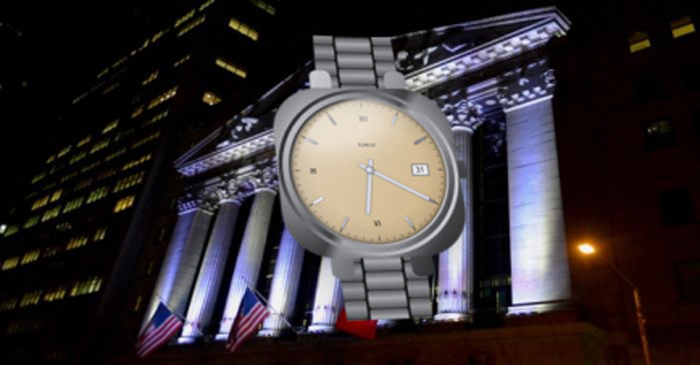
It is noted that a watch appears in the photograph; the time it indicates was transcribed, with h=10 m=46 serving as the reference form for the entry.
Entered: h=6 m=20
